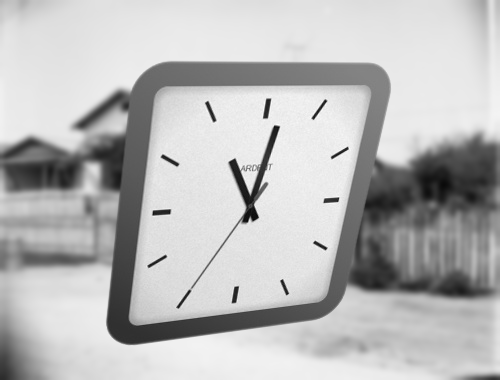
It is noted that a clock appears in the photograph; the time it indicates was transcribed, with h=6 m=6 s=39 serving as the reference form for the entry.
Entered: h=11 m=1 s=35
